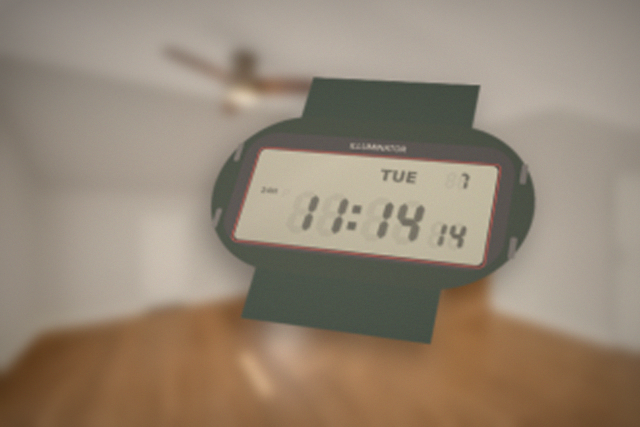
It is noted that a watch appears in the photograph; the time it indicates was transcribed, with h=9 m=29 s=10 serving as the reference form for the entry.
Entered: h=11 m=14 s=14
